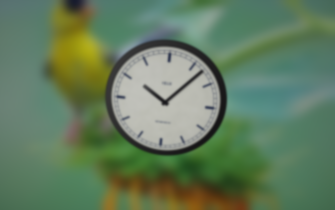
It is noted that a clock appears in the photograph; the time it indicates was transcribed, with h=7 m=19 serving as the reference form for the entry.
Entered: h=10 m=7
